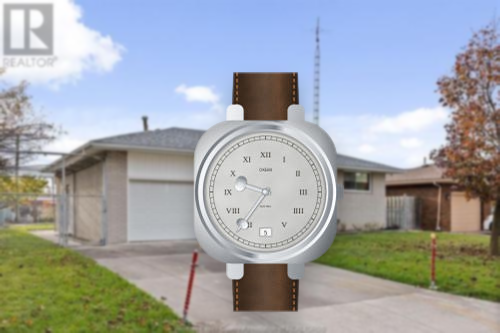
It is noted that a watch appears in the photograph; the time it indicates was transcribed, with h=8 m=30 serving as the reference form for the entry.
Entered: h=9 m=36
